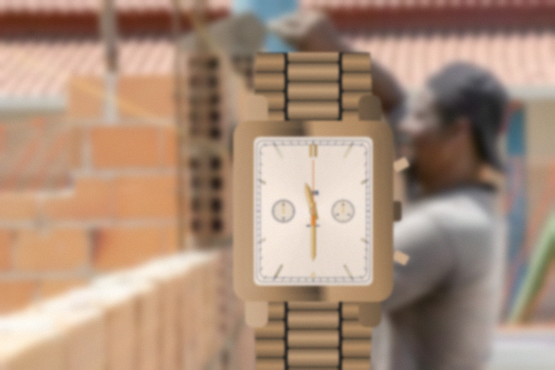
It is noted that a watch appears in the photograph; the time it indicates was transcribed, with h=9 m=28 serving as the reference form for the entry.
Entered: h=11 m=30
